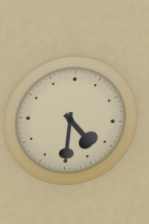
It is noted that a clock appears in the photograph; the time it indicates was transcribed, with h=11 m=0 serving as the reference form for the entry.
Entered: h=4 m=30
